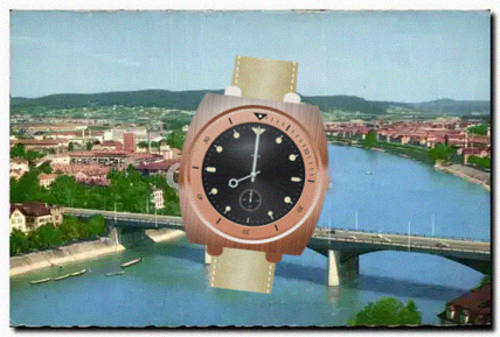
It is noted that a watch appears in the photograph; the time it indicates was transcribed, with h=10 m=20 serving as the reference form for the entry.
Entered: h=8 m=0
